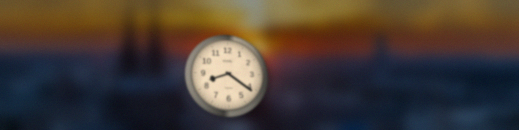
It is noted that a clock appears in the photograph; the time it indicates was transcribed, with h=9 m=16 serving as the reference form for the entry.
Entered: h=8 m=21
